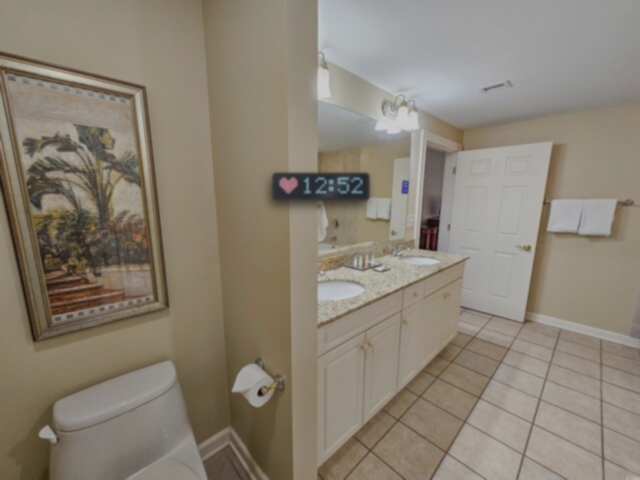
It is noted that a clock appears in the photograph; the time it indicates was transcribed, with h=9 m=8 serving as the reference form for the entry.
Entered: h=12 m=52
